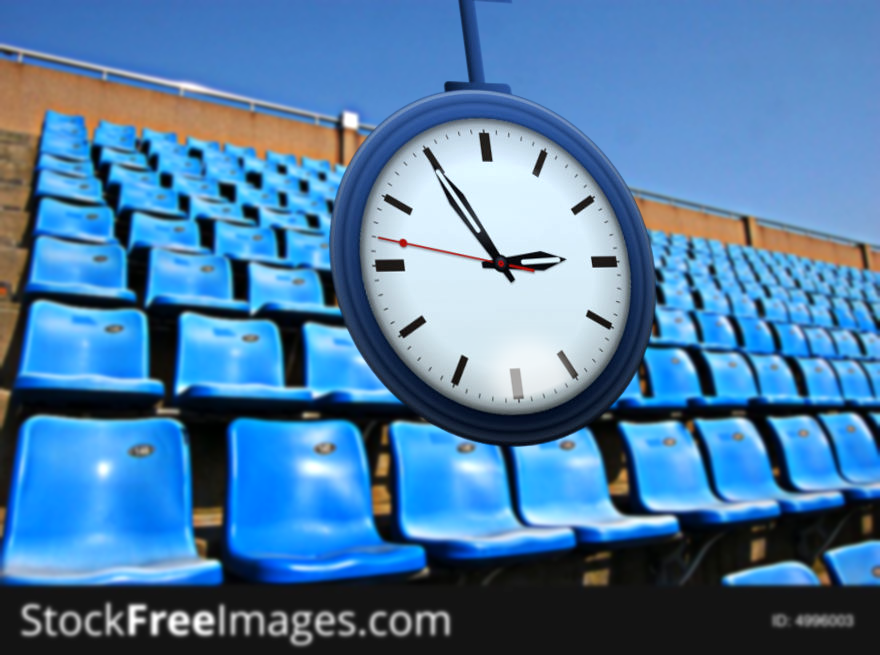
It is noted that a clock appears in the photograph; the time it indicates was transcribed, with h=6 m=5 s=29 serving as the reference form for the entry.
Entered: h=2 m=54 s=47
